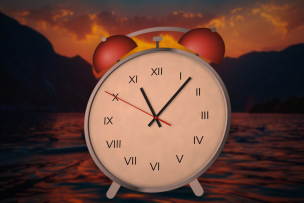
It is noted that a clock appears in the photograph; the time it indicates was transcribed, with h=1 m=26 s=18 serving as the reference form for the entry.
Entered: h=11 m=6 s=50
